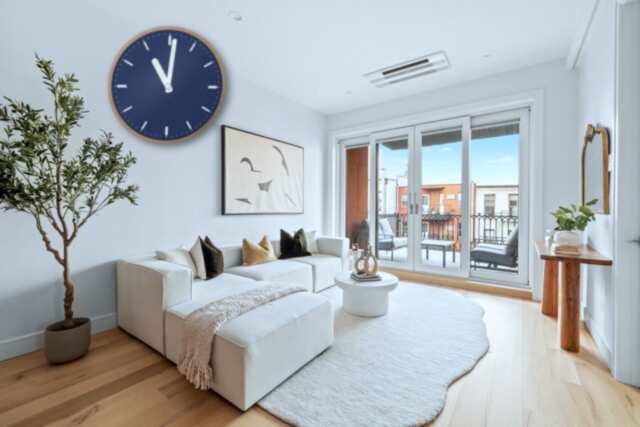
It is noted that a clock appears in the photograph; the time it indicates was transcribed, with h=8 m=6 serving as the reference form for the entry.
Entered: h=11 m=1
